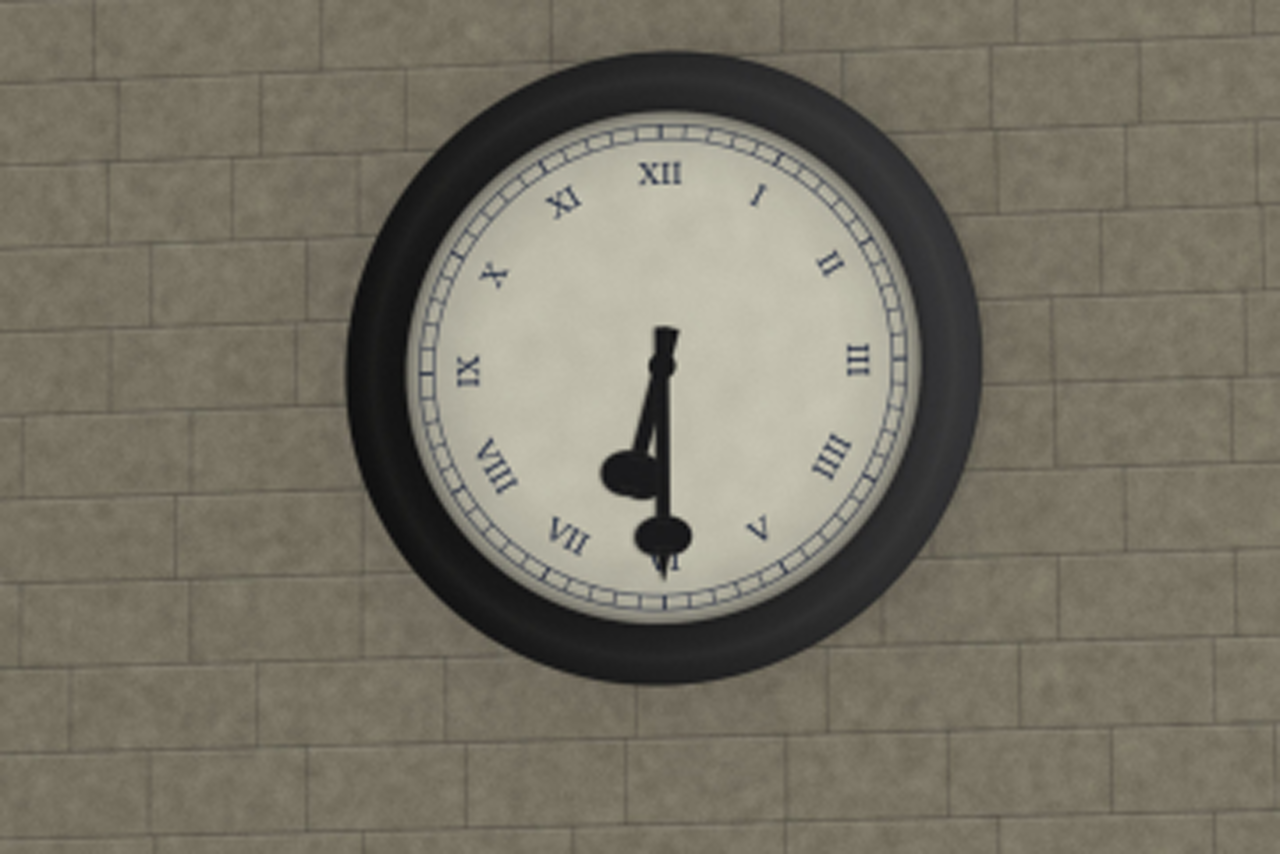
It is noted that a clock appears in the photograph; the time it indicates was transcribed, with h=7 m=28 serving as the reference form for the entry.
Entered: h=6 m=30
